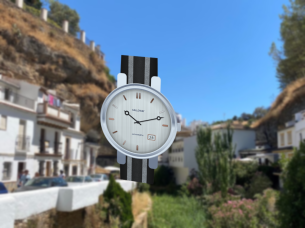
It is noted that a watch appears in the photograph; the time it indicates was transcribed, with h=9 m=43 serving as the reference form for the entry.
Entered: h=10 m=12
